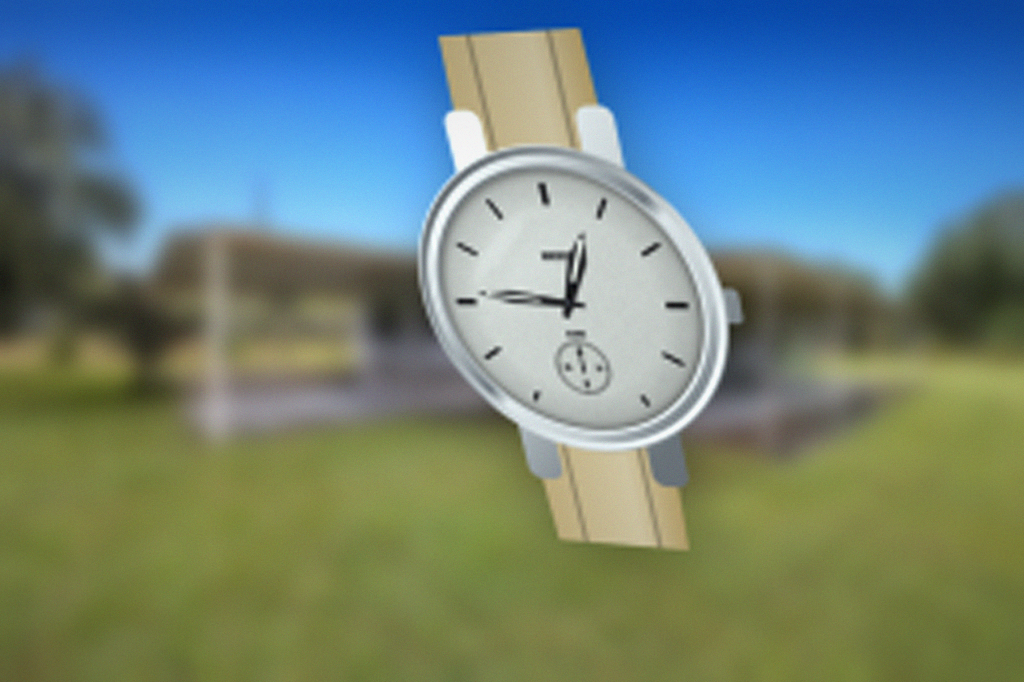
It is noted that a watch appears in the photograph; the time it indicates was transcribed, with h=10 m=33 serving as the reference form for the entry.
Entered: h=12 m=46
